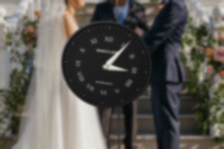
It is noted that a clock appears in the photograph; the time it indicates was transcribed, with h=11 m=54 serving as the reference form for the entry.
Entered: h=3 m=6
